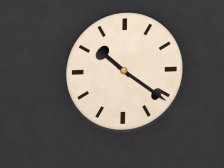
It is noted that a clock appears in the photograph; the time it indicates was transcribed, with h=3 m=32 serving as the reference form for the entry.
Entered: h=10 m=21
